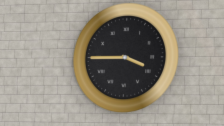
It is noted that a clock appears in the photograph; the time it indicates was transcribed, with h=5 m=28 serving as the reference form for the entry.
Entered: h=3 m=45
